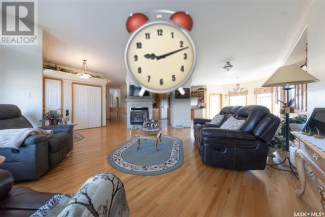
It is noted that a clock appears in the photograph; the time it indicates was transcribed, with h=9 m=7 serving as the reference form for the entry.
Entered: h=9 m=12
